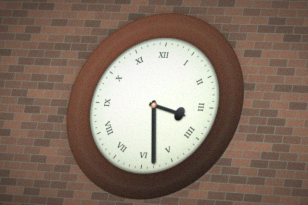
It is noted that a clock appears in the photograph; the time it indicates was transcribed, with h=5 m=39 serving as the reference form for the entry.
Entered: h=3 m=28
